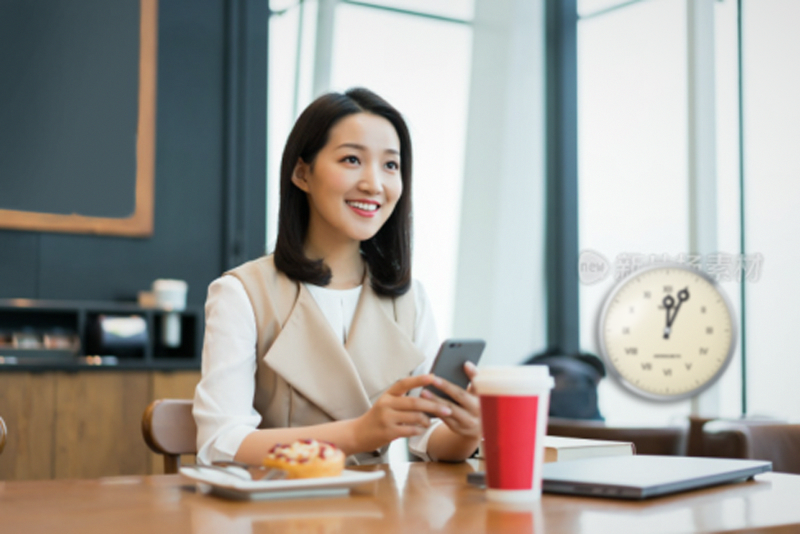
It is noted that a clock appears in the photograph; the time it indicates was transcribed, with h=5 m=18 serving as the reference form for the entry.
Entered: h=12 m=4
